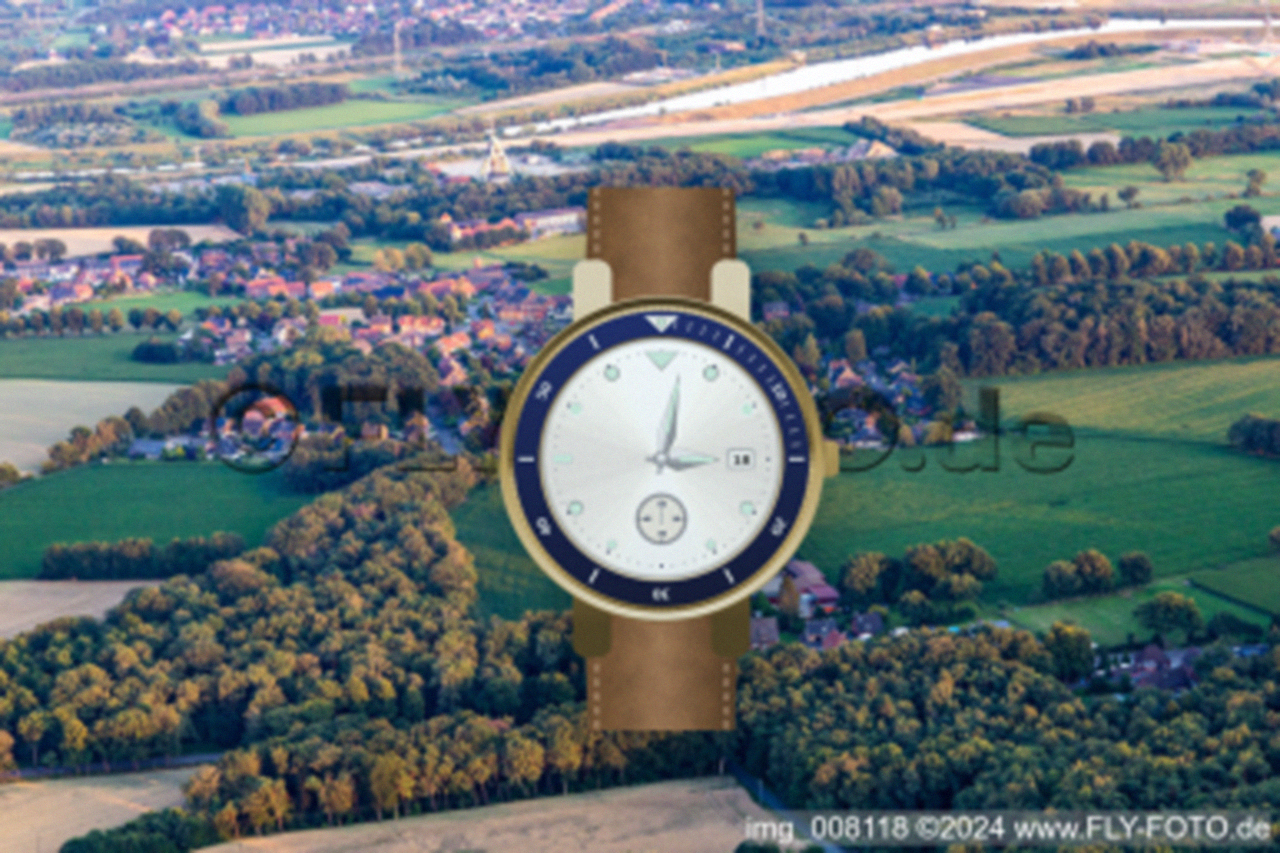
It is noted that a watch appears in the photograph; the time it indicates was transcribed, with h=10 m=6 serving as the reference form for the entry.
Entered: h=3 m=2
